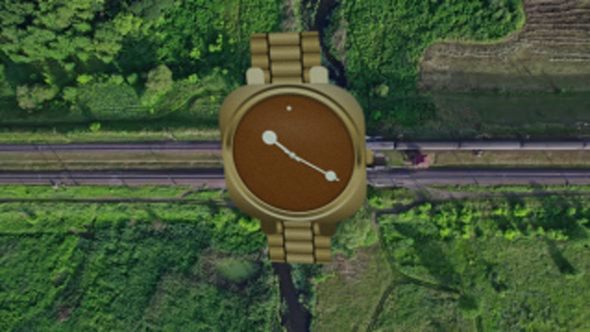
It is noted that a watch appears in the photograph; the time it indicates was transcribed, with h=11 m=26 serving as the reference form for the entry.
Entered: h=10 m=20
